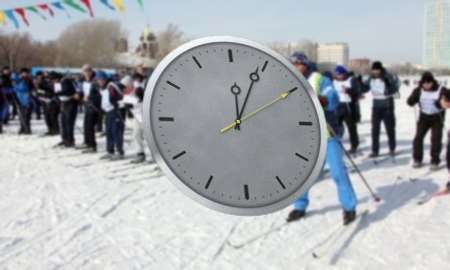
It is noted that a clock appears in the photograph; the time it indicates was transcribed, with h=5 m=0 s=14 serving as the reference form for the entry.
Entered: h=12 m=4 s=10
